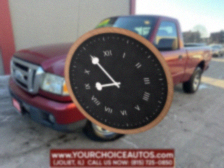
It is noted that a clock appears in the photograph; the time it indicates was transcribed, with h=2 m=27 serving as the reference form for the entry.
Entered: h=8 m=55
